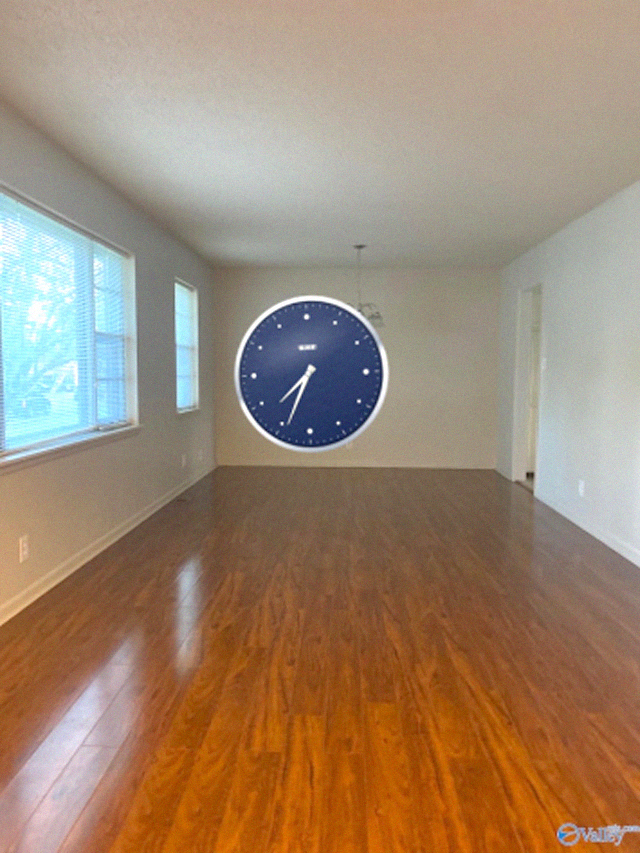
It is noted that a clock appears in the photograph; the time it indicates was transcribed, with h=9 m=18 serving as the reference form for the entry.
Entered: h=7 m=34
